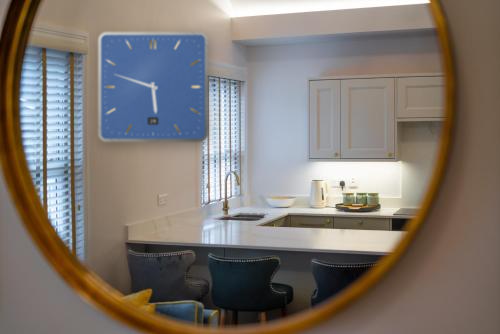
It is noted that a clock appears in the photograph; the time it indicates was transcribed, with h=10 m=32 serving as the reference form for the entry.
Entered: h=5 m=48
